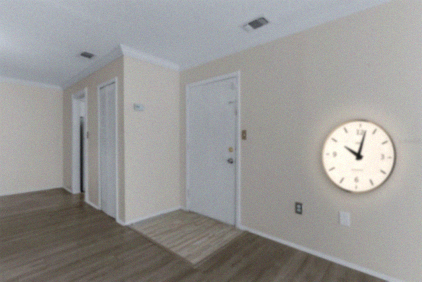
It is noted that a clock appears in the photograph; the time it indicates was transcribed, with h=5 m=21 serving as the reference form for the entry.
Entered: h=10 m=2
